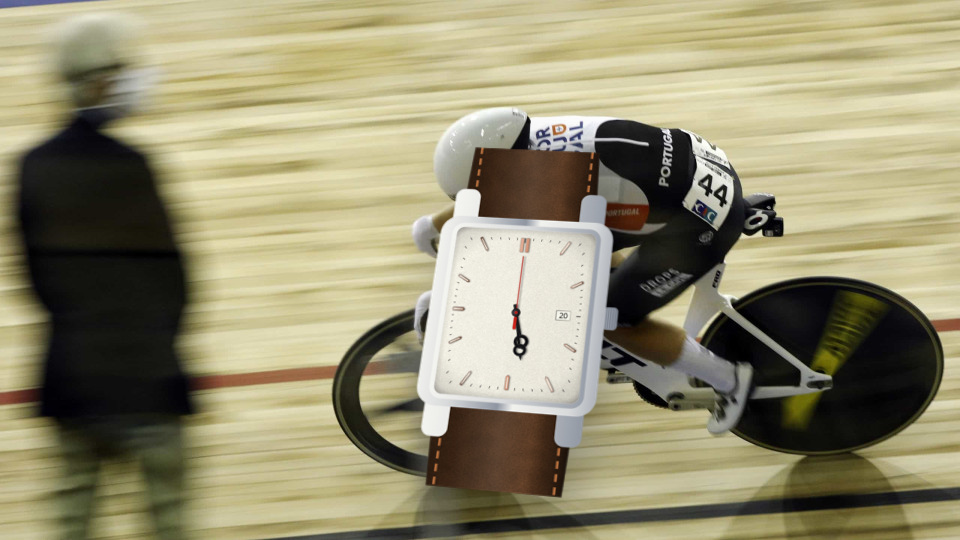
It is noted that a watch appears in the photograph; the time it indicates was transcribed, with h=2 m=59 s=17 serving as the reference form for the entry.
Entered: h=5 m=28 s=0
